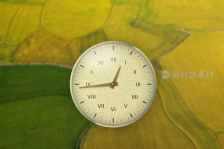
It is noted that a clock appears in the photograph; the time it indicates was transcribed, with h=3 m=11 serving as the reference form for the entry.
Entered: h=12 m=44
